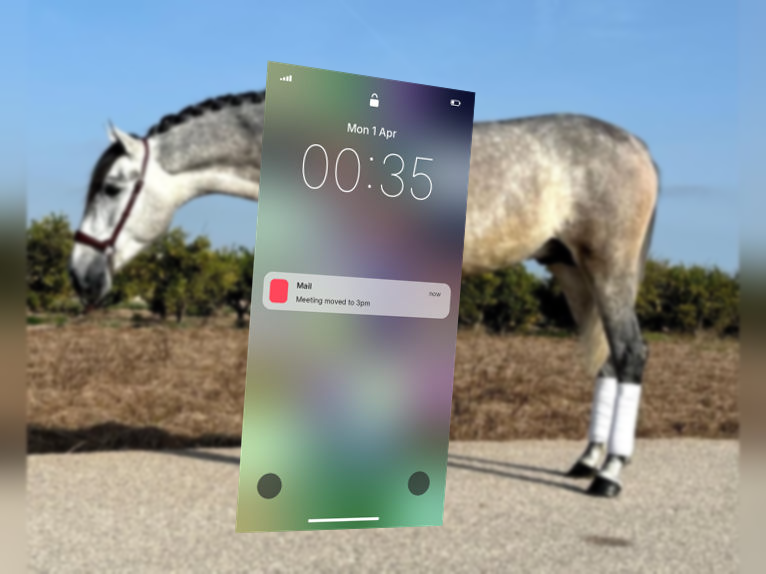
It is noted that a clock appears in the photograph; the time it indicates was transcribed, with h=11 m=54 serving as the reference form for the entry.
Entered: h=0 m=35
